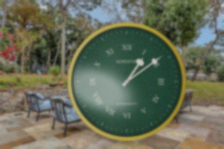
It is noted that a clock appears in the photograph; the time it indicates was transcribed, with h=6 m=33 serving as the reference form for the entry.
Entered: h=1 m=9
